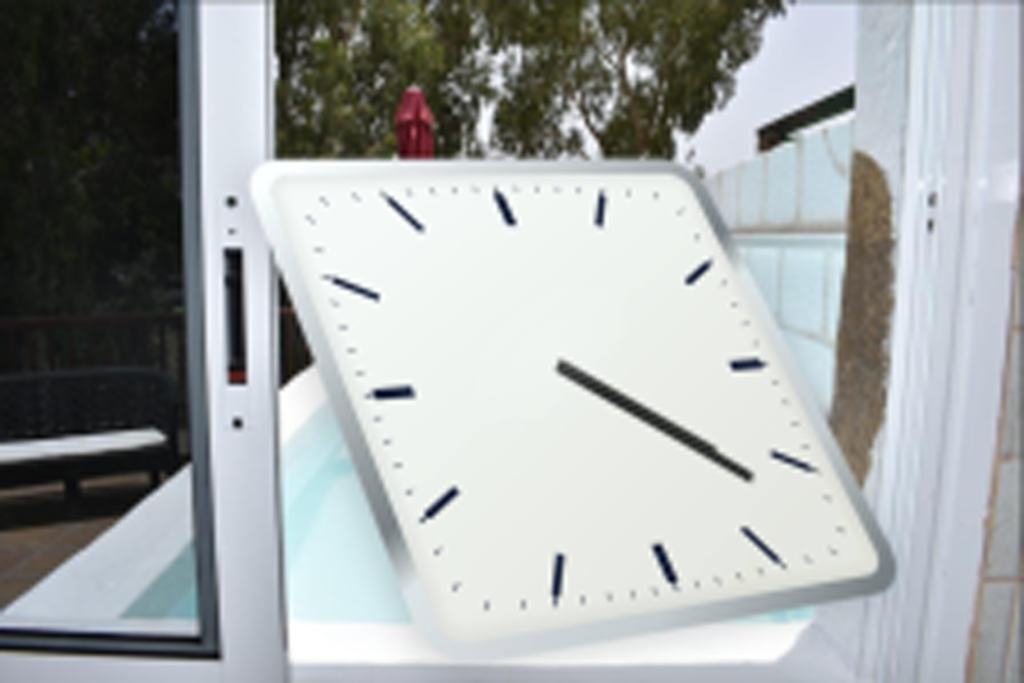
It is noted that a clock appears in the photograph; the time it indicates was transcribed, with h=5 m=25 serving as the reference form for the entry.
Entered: h=4 m=22
